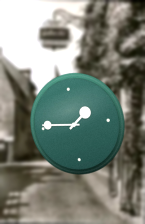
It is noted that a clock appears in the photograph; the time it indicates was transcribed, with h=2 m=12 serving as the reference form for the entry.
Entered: h=1 m=46
